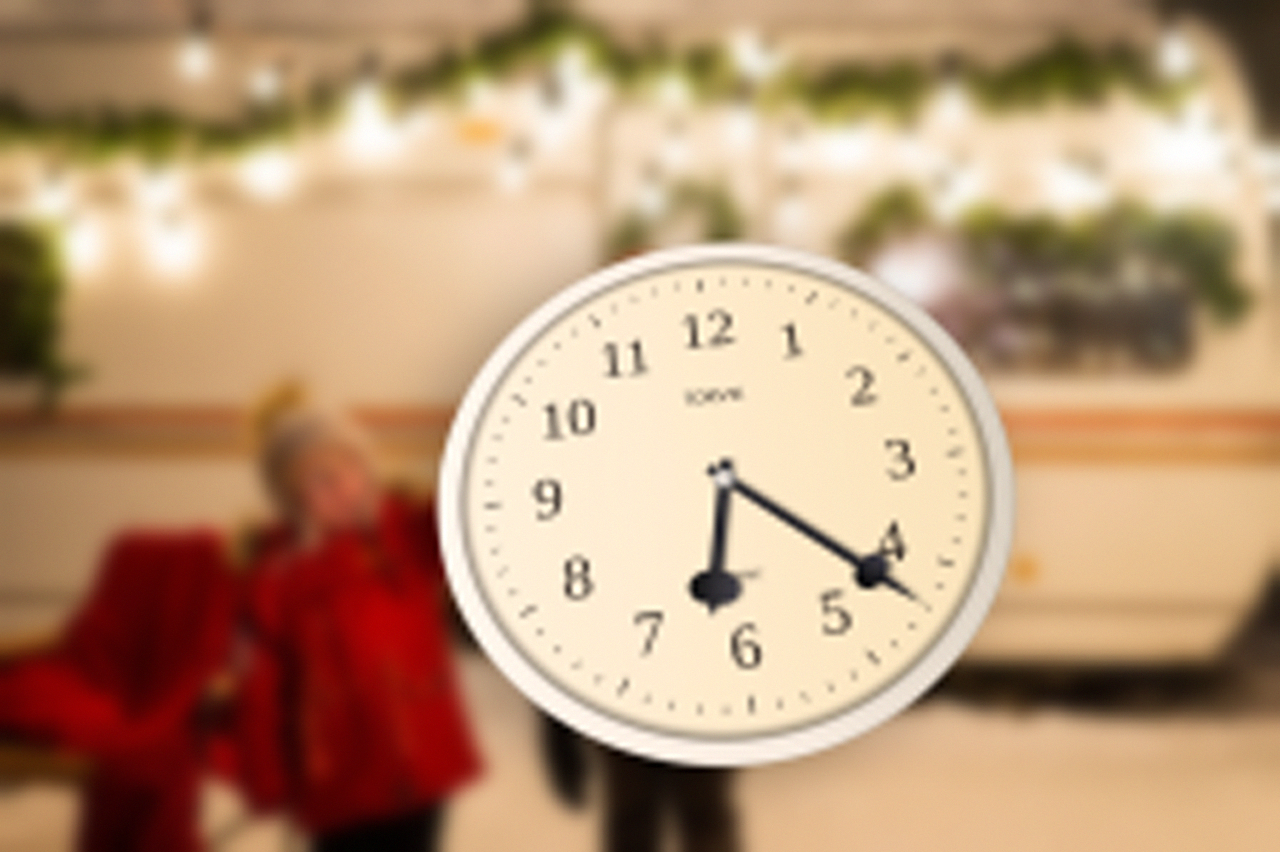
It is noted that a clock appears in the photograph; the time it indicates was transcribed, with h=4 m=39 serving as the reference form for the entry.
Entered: h=6 m=22
